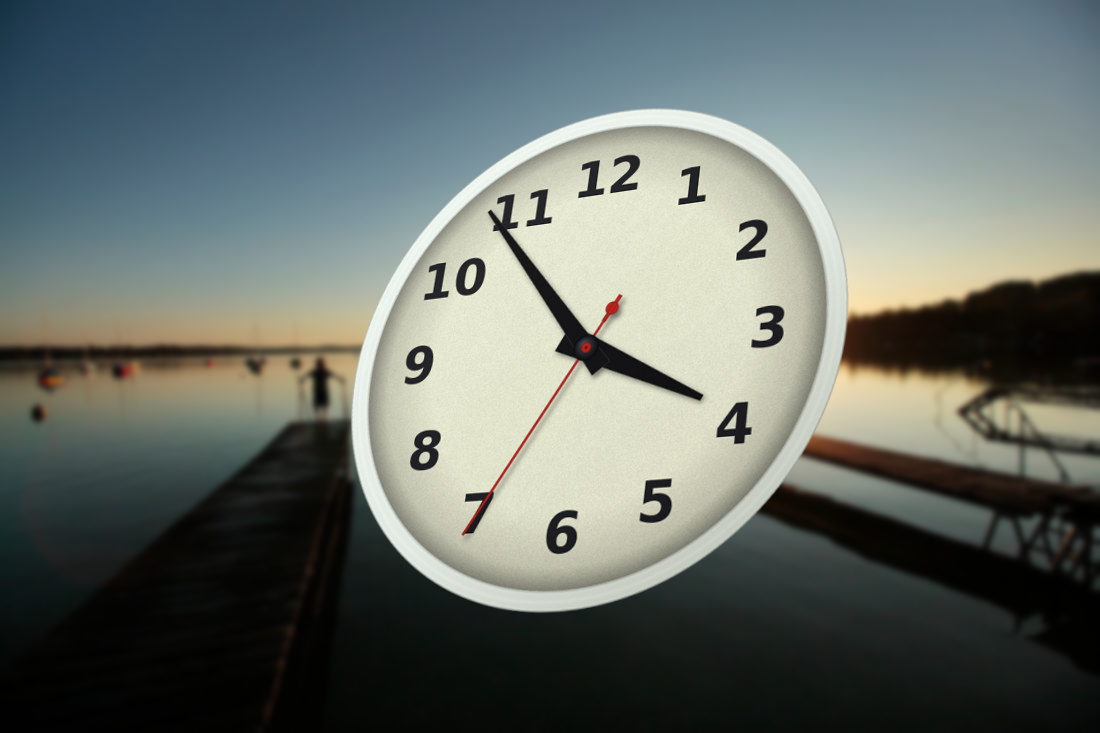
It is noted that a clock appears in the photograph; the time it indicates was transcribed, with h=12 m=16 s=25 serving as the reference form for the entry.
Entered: h=3 m=53 s=35
